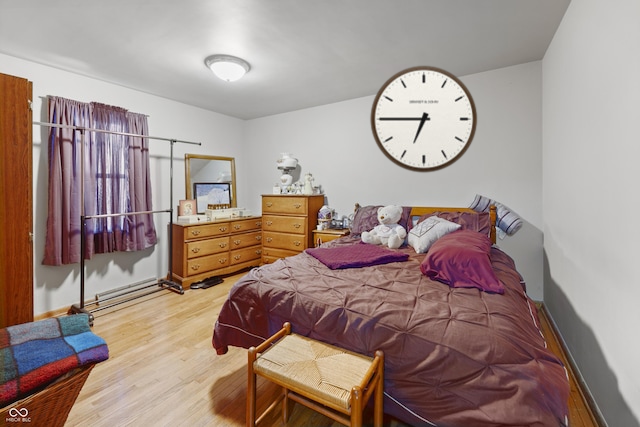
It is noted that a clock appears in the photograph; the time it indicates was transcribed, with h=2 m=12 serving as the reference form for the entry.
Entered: h=6 m=45
